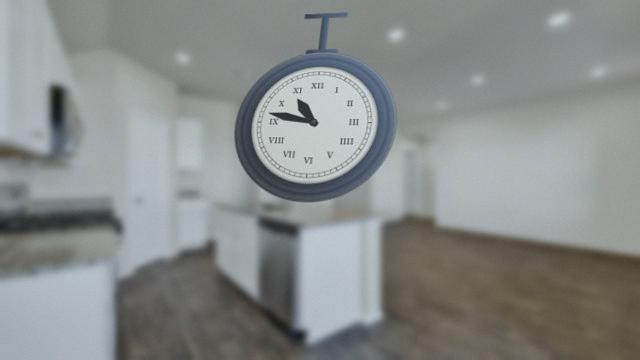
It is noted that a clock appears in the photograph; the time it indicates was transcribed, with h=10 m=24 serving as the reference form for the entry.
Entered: h=10 m=47
